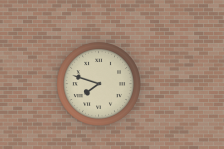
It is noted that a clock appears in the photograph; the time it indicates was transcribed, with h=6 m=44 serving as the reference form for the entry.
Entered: h=7 m=48
